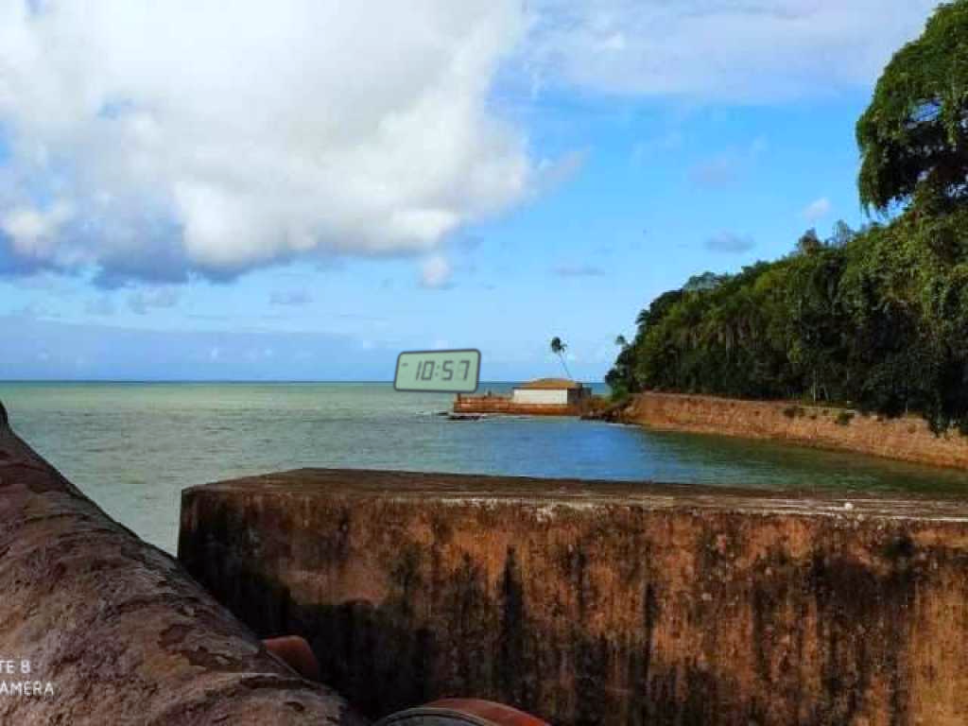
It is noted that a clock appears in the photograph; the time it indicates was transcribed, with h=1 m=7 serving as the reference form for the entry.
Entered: h=10 m=57
